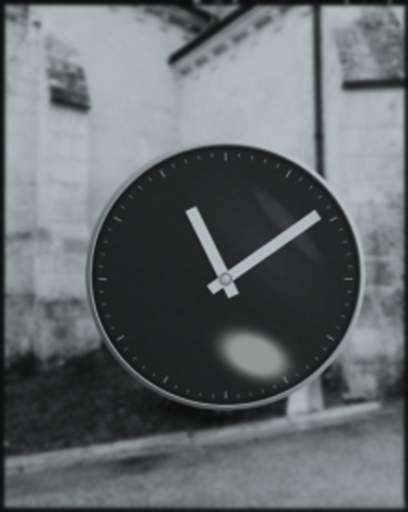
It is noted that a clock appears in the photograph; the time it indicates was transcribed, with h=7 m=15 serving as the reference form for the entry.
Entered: h=11 m=9
